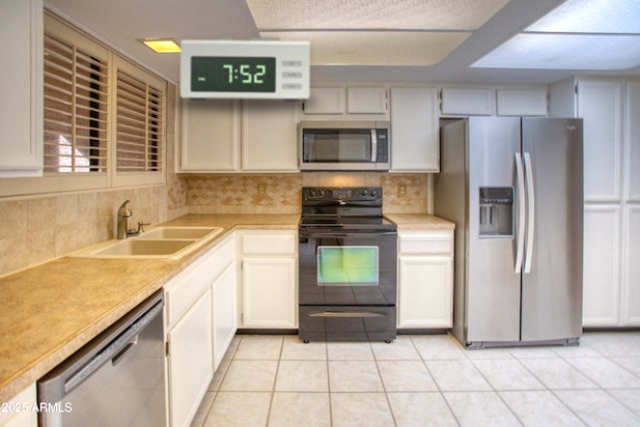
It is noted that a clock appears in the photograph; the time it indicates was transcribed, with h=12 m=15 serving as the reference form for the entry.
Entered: h=7 m=52
